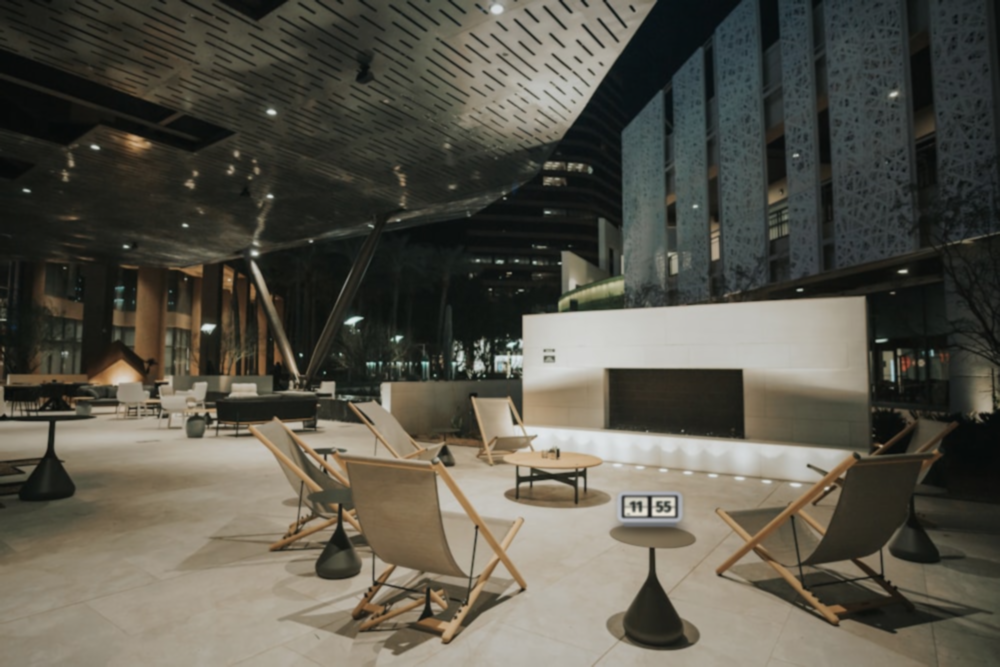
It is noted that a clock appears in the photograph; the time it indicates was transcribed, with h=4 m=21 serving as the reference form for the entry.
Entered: h=11 m=55
